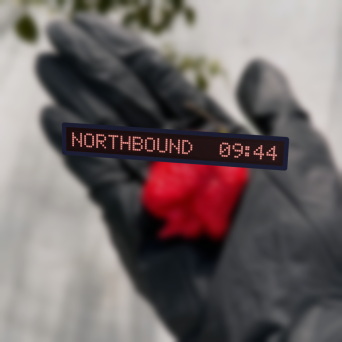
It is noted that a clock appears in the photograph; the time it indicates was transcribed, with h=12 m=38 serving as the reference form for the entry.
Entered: h=9 m=44
